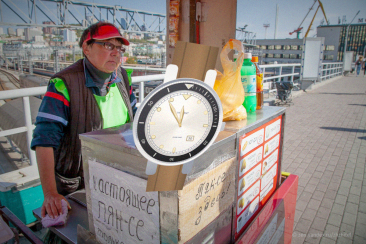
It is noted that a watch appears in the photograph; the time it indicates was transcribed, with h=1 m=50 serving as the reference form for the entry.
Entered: h=11 m=54
